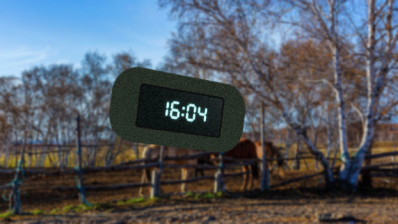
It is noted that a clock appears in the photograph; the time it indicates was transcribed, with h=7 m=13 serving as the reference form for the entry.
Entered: h=16 m=4
